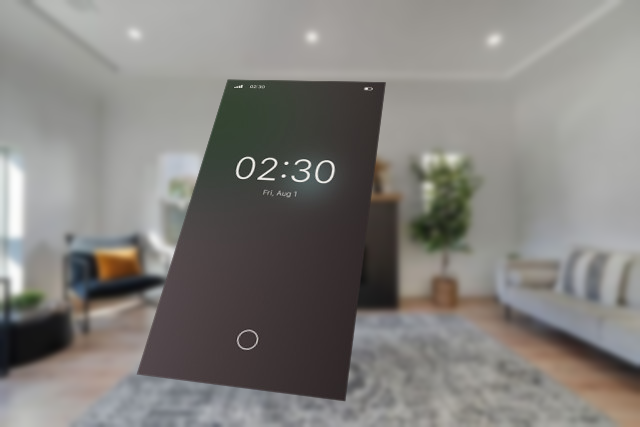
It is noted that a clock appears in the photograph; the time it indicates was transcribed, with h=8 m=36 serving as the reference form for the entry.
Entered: h=2 m=30
